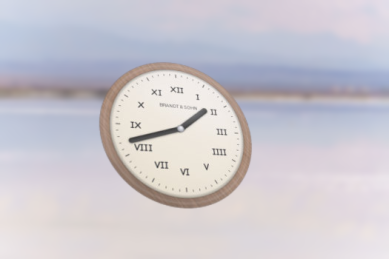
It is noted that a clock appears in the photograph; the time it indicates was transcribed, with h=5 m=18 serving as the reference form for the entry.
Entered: h=1 m=42
